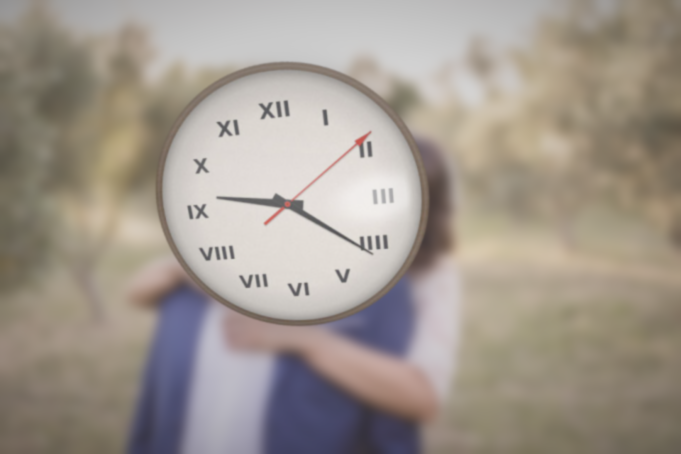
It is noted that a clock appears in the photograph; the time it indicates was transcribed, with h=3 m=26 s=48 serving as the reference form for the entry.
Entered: h=9 m=21 s=9
